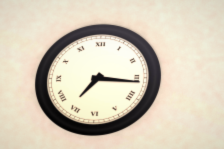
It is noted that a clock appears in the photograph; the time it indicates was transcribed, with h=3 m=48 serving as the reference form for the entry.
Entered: h=7 m=16
